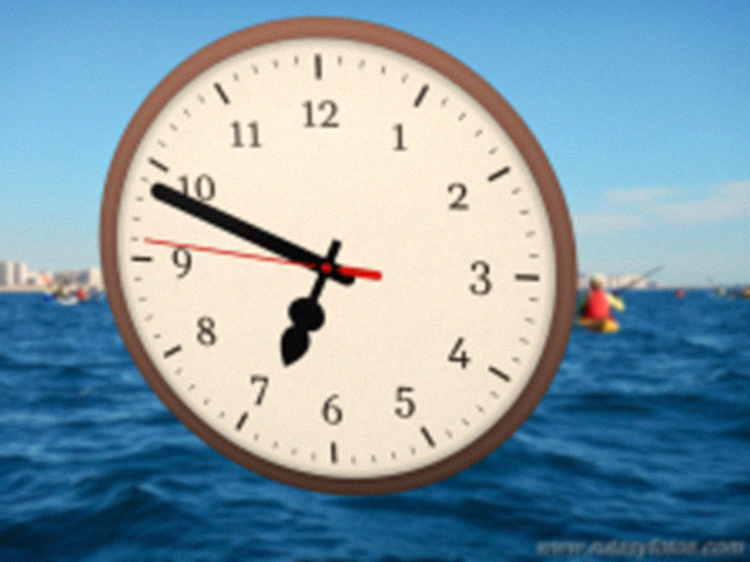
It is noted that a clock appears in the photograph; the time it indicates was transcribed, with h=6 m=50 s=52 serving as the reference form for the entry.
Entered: h=6 m=48 s=46
